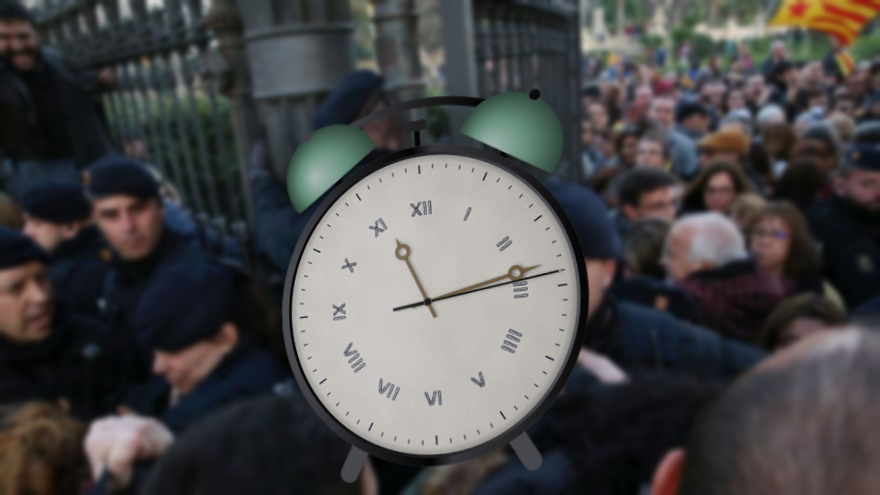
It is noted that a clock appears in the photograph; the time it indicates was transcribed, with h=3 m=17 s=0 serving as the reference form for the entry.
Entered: h=11 m=13 s=14
